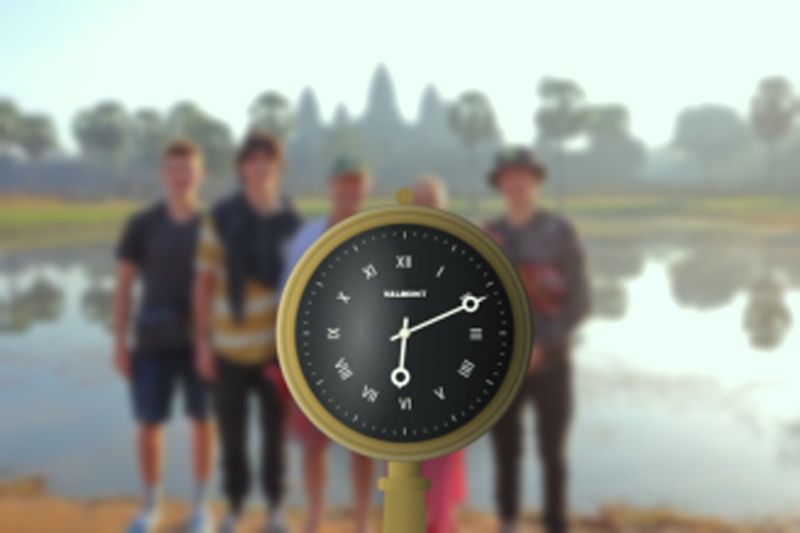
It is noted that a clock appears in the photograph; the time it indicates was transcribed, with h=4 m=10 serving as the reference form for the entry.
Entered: h=6 m=11
